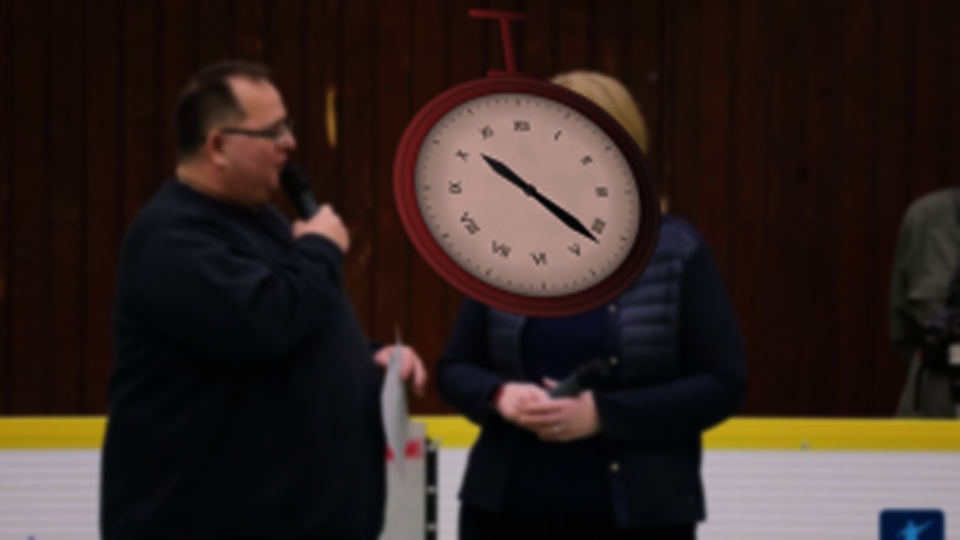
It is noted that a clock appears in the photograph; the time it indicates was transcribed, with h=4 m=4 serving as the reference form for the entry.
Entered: h=10 m=22
